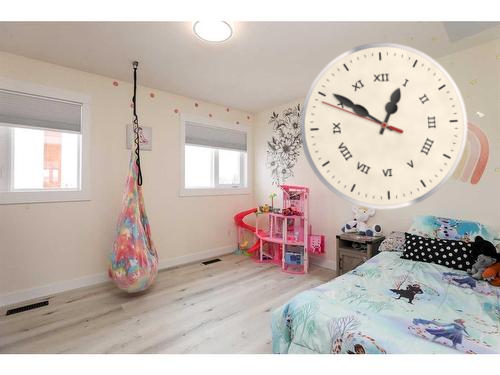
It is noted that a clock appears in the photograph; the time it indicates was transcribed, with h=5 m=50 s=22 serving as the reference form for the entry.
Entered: h=12 m=50 s=49
